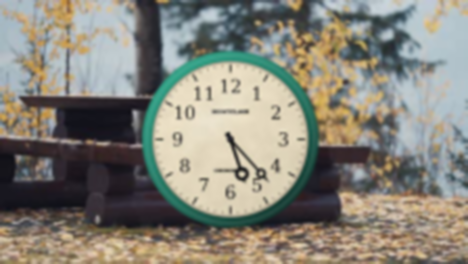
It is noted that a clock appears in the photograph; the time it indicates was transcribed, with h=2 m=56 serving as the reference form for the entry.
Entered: h=5 m=23
